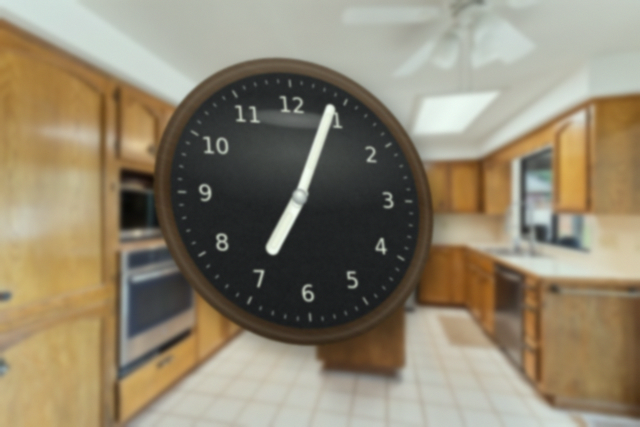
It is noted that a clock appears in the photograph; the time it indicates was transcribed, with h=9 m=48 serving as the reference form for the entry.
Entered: h=7 m=4
